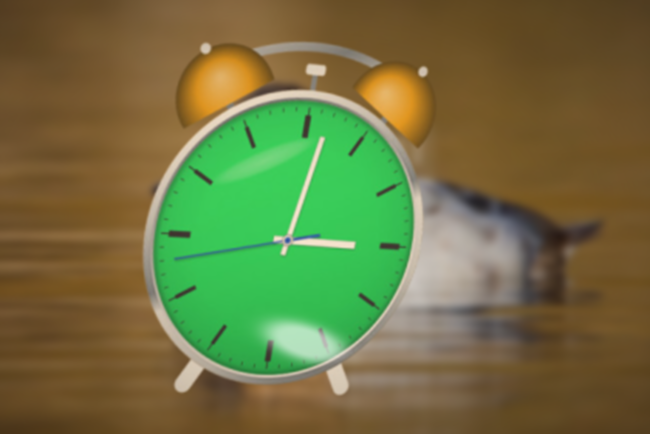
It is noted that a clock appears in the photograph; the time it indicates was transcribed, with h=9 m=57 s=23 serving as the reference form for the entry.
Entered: h=3 m=1 s=43
